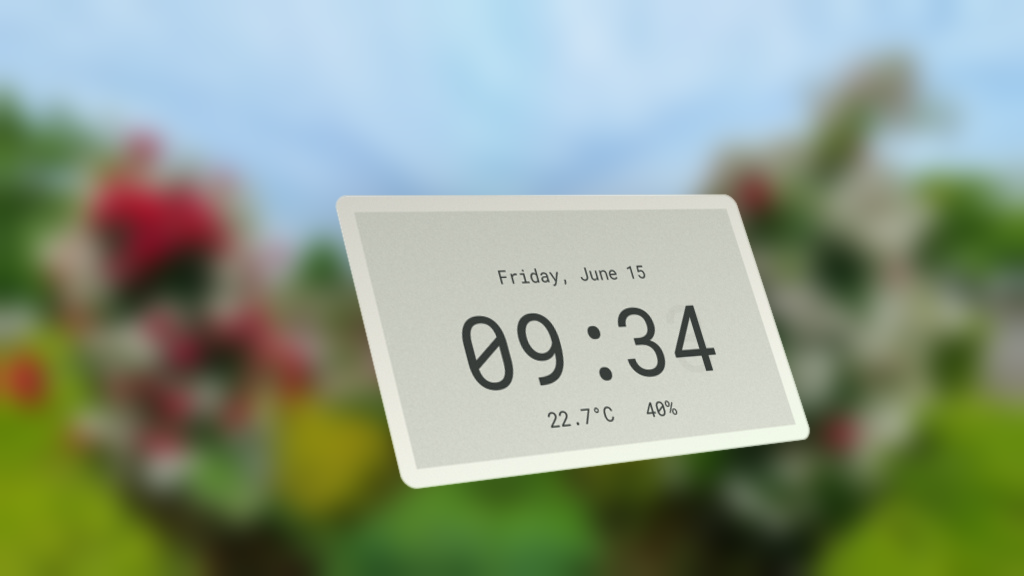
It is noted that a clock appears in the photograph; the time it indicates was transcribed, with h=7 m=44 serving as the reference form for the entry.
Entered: h=9 m=34
